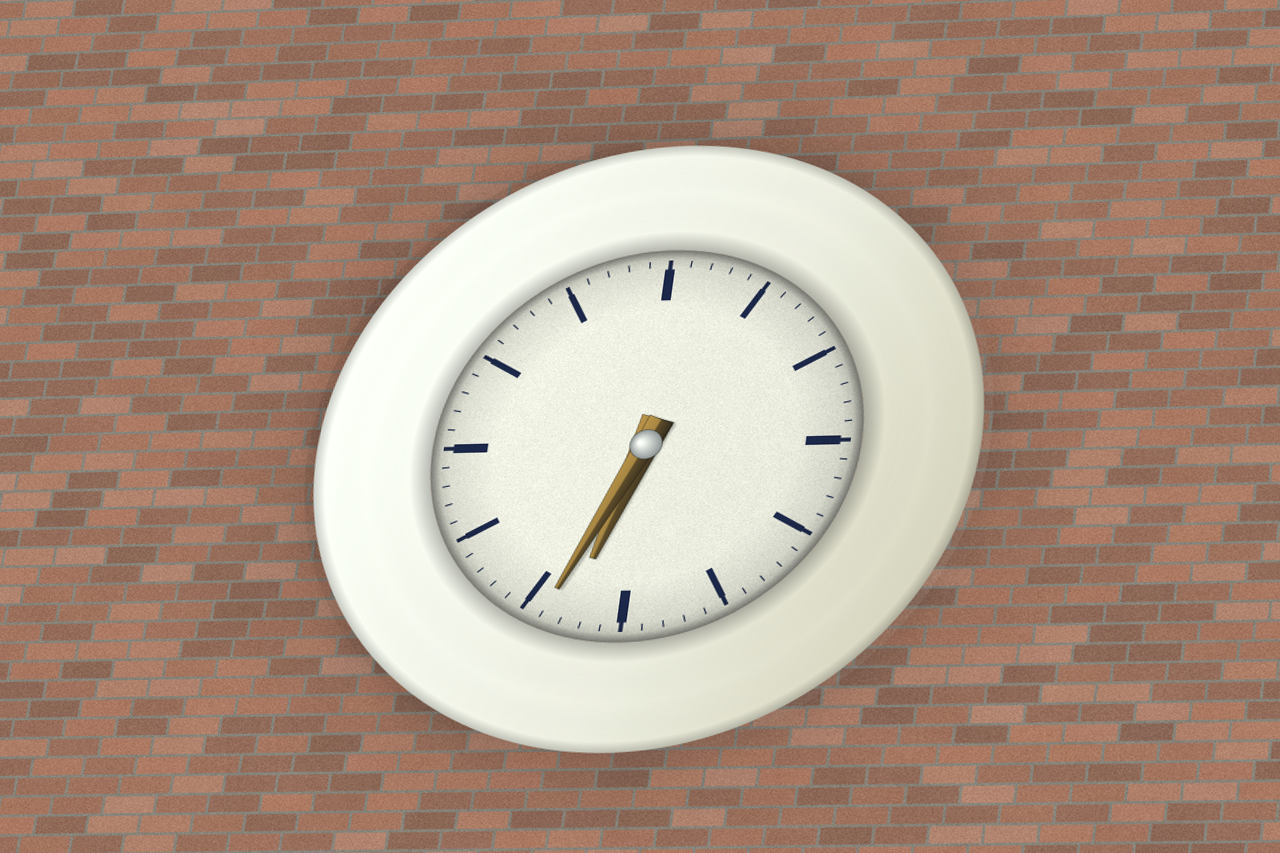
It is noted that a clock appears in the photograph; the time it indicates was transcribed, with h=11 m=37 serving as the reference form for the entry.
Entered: h=6 m=34
